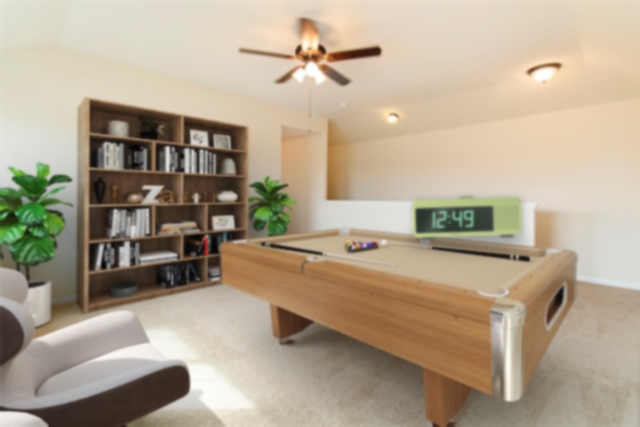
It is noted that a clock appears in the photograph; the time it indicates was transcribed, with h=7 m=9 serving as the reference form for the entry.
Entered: h=12 m=49
